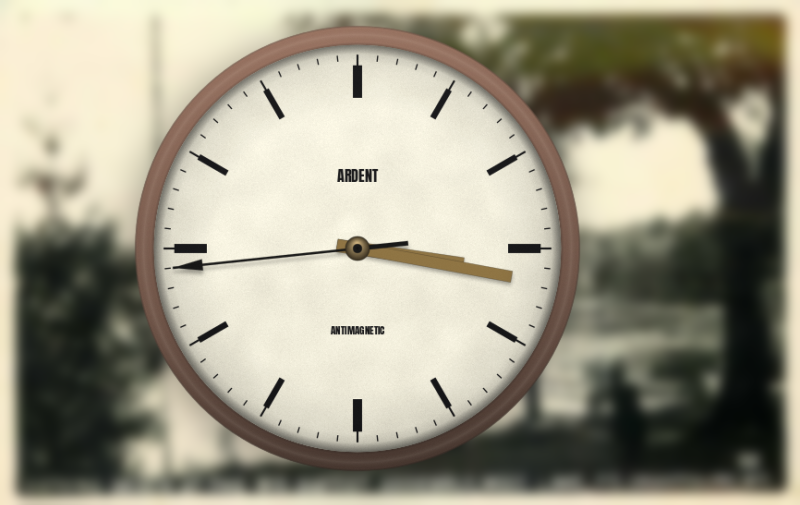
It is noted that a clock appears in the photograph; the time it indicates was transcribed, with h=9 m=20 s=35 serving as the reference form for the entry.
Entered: h=3 m=16 s=44
